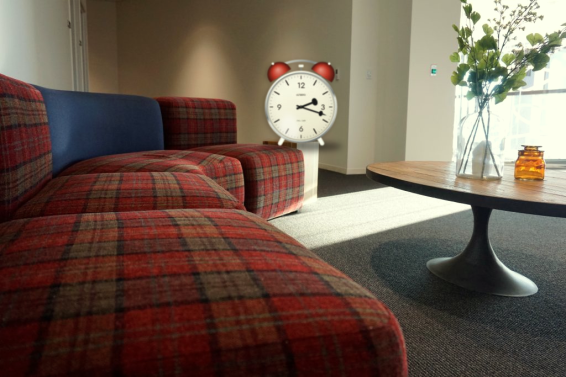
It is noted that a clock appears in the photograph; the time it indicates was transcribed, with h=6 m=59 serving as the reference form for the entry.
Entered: h=2 m=18
